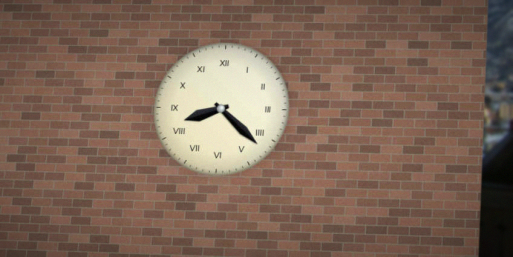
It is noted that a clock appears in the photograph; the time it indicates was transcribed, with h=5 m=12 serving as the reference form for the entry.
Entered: h=8 m=22
